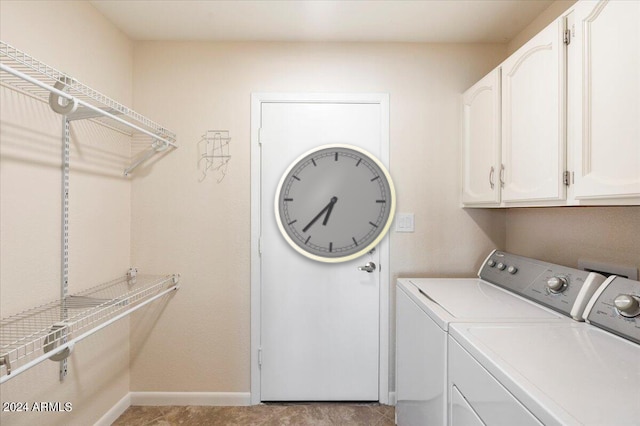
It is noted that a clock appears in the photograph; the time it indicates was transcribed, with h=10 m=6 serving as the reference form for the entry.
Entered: h=6 m=37
